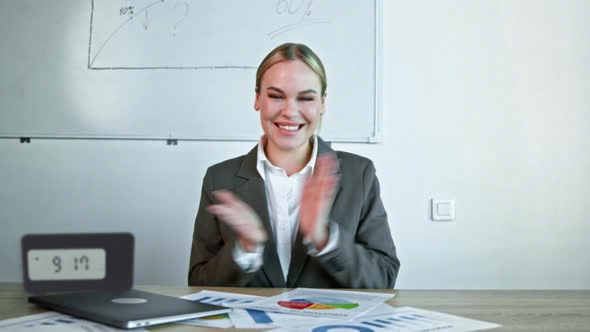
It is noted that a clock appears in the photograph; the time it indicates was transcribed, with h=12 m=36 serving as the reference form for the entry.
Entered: h=9 m=17
